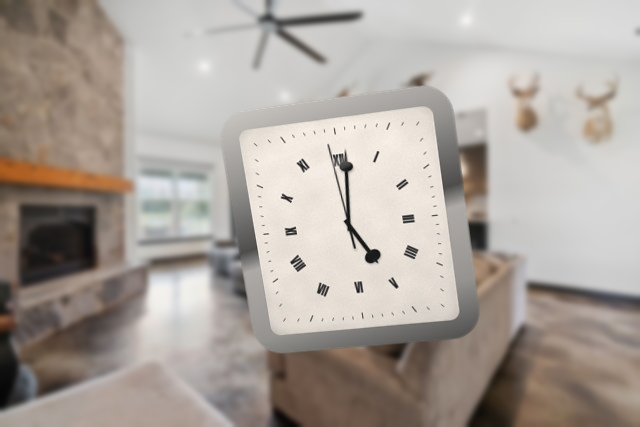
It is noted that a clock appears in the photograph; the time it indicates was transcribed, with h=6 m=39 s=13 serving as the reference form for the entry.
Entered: h=5 m=0 s=59
